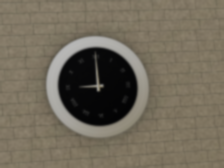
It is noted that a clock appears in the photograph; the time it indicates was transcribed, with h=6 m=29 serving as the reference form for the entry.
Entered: h=9 m=0
